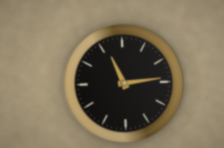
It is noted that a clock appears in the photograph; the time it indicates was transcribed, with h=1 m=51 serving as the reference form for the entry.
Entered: h=11 m=14
